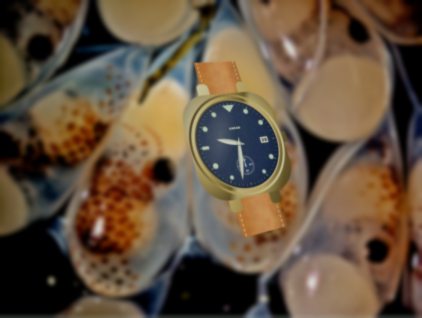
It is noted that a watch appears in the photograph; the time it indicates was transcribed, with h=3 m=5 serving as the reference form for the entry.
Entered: h=9 m=32
